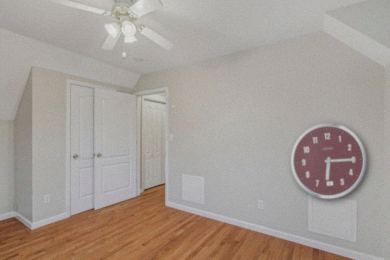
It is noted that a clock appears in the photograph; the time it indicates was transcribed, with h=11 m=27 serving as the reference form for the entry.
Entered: h=6 m=15
